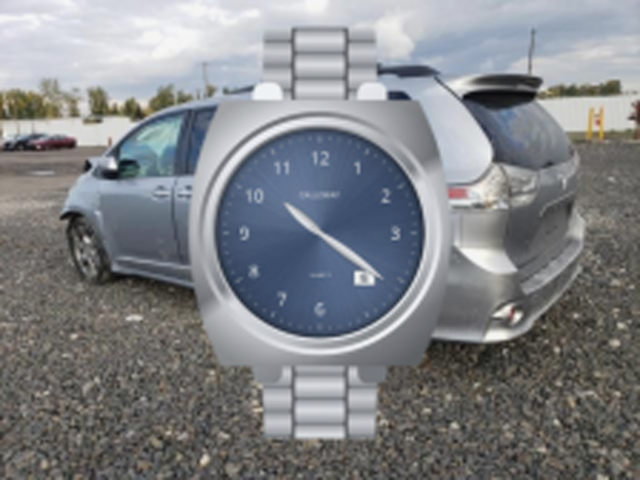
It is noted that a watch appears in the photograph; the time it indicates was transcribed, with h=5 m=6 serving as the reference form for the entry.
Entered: h=10 m=21
